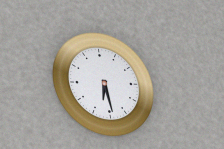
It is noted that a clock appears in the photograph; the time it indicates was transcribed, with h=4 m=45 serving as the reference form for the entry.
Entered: h=6 m=29
